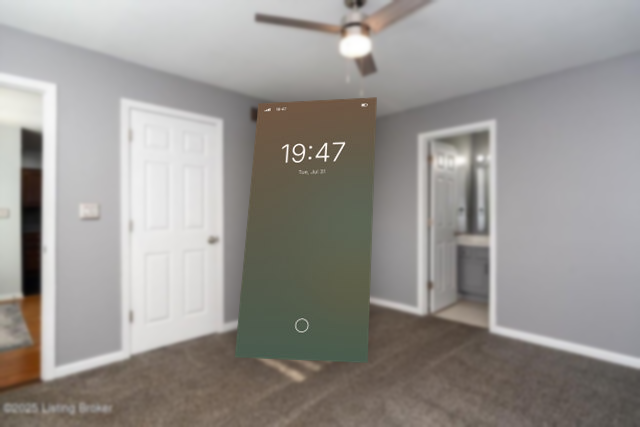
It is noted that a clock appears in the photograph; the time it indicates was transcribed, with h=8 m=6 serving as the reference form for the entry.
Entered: h=19 m=47
